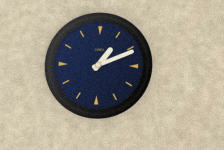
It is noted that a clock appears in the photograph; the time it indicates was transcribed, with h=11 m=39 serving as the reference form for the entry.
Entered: h=1 m=11
